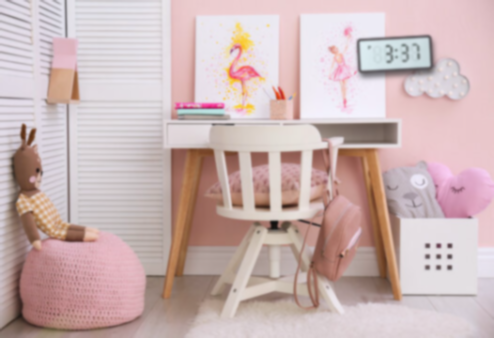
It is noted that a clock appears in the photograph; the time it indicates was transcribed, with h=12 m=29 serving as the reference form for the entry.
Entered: h=3 m=37
